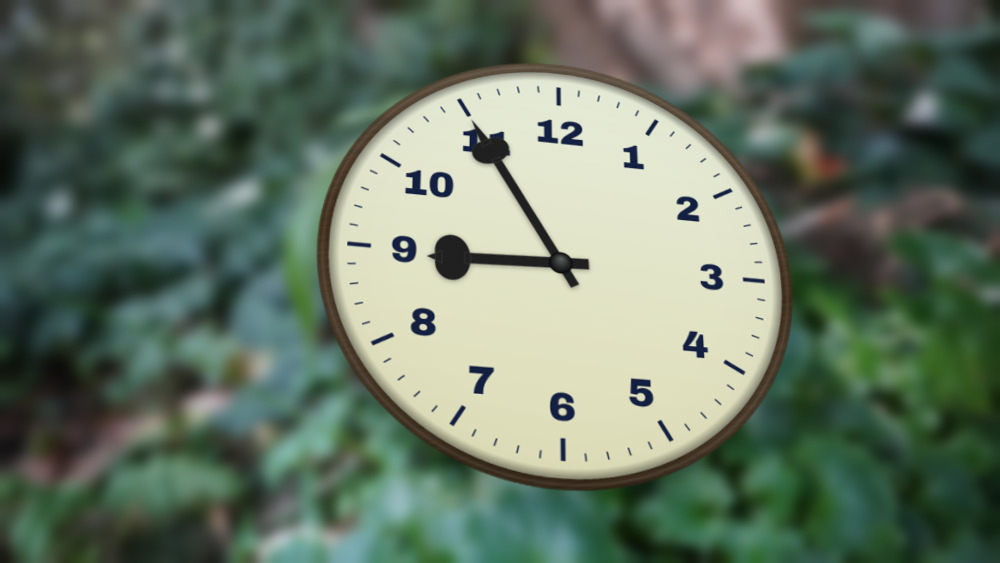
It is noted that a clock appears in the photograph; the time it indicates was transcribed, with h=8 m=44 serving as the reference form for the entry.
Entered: h=8 m=55
